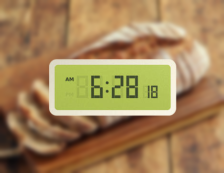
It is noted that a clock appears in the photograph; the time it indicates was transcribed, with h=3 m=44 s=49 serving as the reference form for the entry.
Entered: h=6 m=28 s=18
